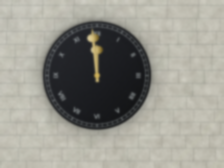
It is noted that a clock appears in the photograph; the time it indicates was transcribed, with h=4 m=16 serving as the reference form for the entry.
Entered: h=11 m=59
